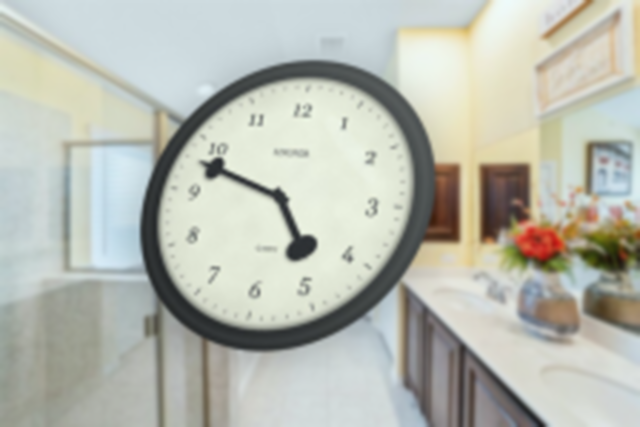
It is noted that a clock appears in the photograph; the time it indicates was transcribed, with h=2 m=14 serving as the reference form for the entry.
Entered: h=4 m=48
